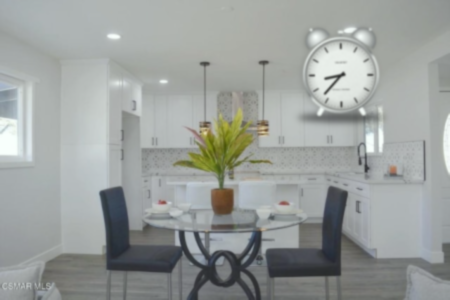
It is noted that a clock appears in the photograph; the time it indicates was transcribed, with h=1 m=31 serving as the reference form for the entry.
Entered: h=8 m=37
